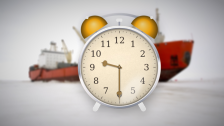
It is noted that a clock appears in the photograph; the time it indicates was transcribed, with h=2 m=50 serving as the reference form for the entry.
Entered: h=9 m=30
